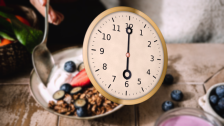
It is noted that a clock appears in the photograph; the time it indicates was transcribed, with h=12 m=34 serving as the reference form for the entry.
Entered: h=6 m=0
